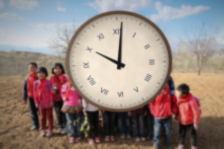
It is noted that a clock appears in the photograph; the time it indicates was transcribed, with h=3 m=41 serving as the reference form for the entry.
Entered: h=10 m=1
